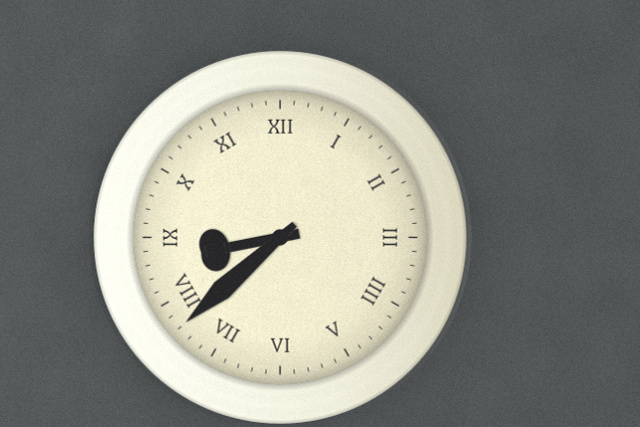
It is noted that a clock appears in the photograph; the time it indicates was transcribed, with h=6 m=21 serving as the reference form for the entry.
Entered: h=8 m=38
